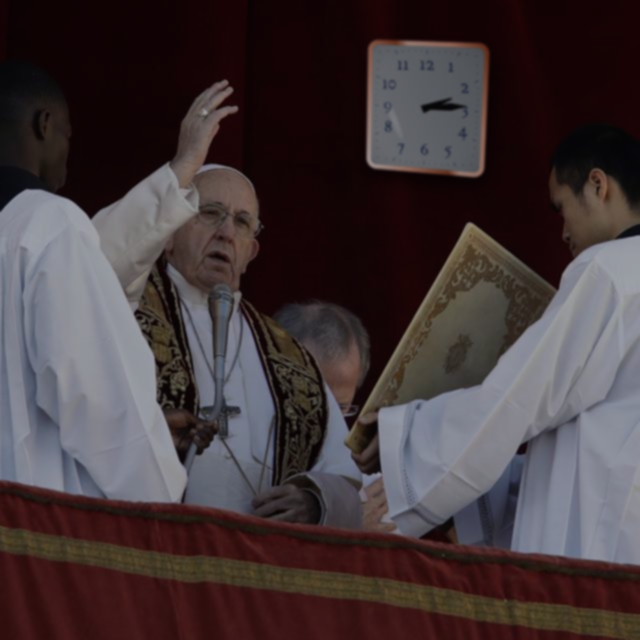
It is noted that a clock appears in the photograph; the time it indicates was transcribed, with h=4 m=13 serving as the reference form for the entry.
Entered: h=2 m=14
